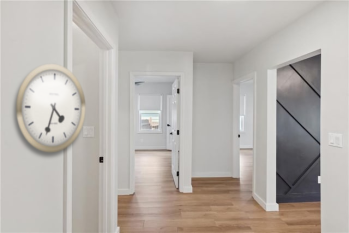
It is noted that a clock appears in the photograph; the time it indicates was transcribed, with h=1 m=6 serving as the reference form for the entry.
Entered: h=4 m=33
